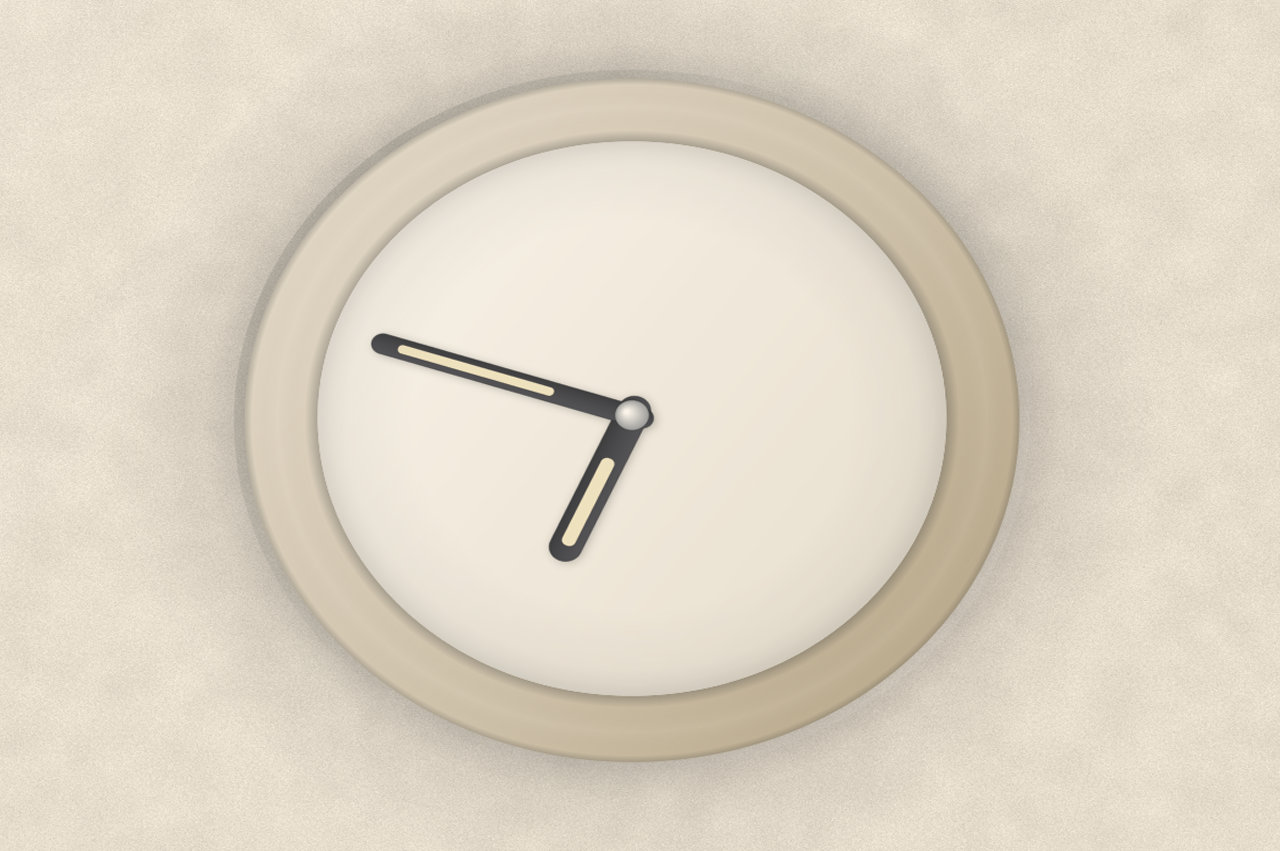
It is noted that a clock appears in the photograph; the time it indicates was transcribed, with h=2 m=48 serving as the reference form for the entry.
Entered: h=6 m=48
